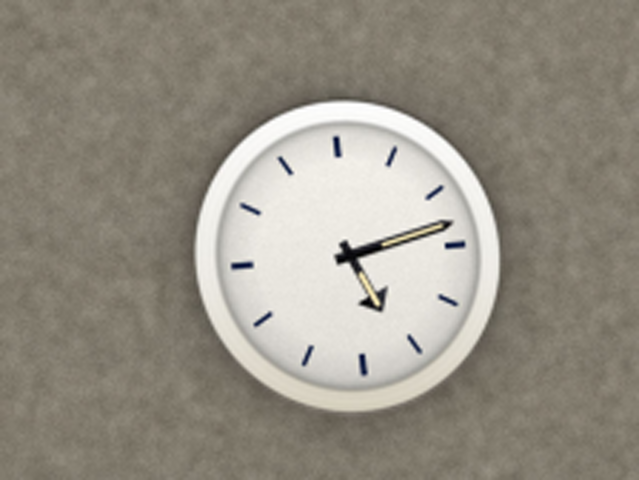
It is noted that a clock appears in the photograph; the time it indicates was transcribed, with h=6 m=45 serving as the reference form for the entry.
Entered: h=5 m=13
